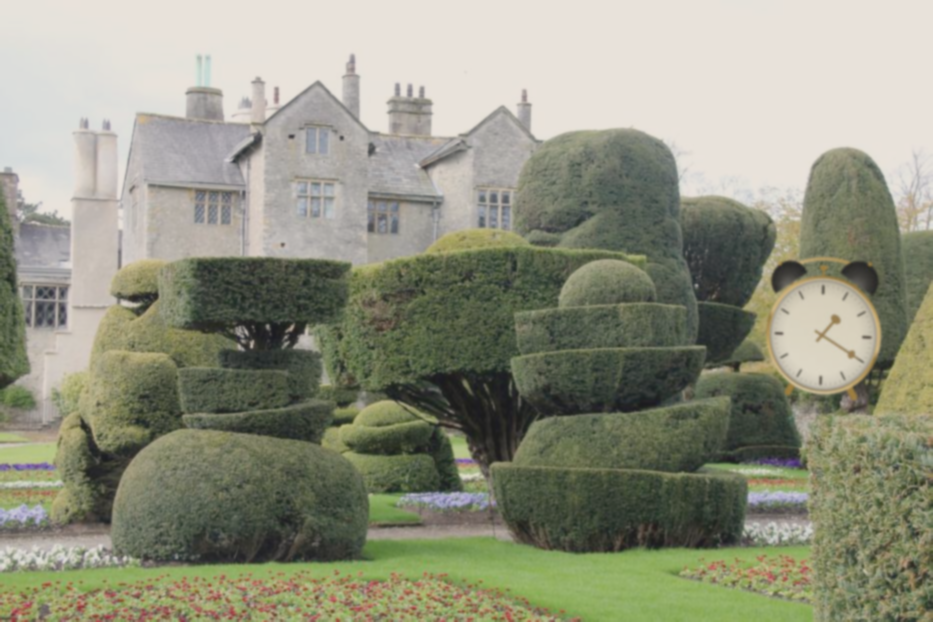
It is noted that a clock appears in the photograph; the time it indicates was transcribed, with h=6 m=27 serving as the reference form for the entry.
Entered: h=1 m=20
